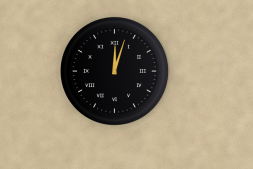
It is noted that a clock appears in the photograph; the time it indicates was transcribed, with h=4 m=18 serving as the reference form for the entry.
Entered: h=12 m=3
